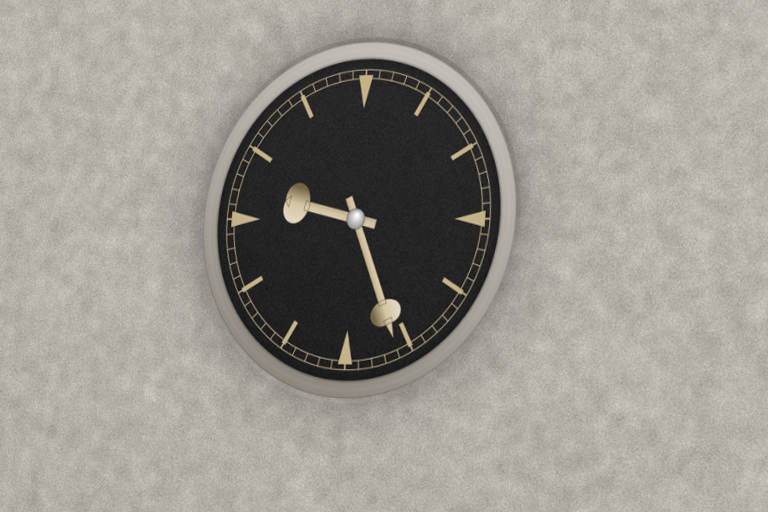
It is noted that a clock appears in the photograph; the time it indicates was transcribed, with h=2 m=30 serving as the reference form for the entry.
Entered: h=9 m=26
